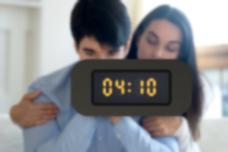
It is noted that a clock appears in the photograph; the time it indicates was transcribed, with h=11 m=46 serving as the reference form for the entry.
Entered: h=4 m=10
